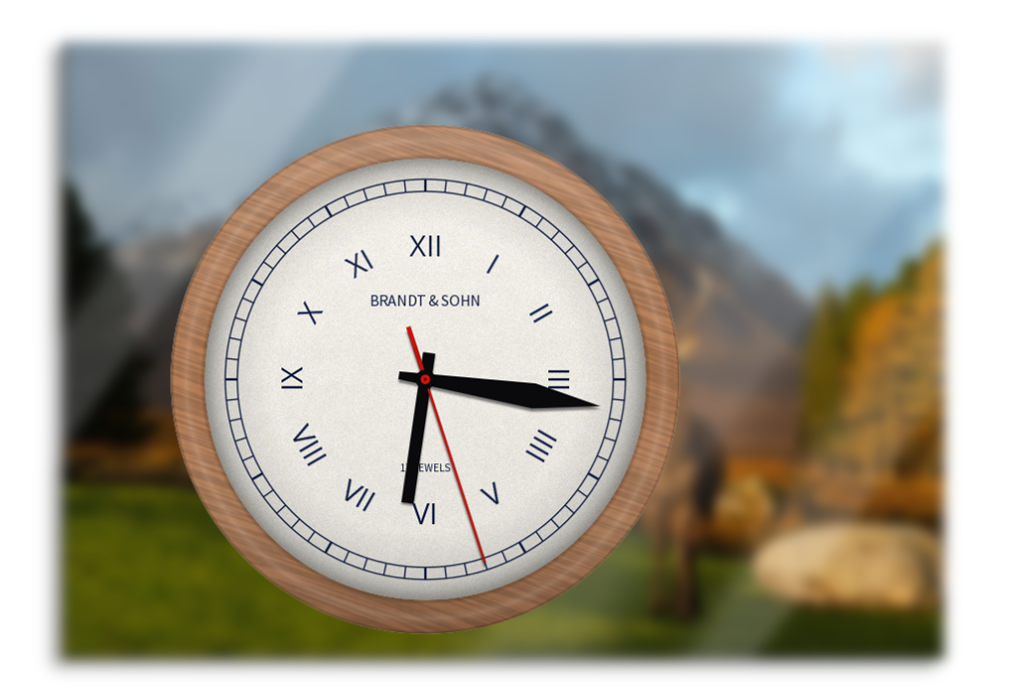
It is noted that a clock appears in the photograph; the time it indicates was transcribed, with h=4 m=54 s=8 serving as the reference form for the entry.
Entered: h=6 m=16 s=27
